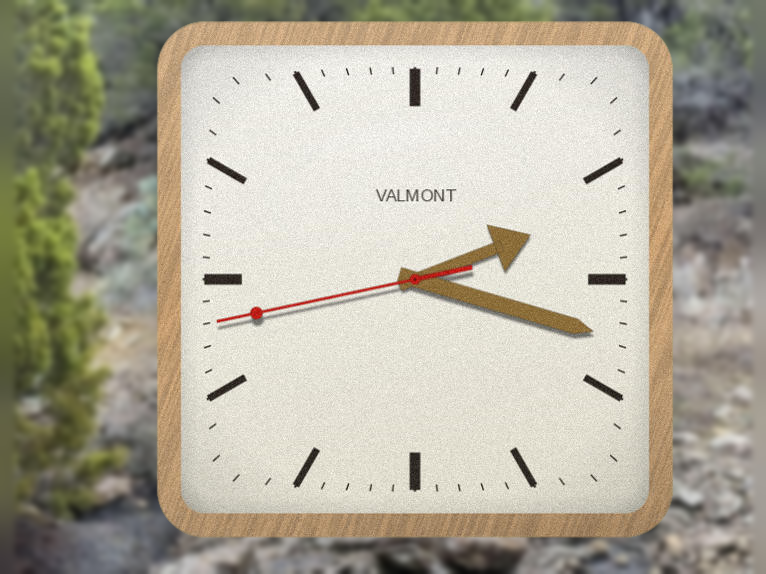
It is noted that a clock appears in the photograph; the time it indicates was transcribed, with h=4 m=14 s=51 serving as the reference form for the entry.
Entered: h=2 m=17 s=43
